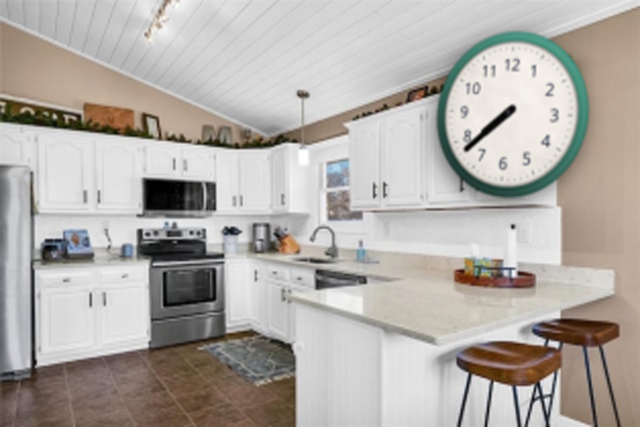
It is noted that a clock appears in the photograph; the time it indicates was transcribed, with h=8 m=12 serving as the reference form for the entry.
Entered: h=7 m=38
